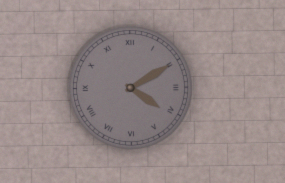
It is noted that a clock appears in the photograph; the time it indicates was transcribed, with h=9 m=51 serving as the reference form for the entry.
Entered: h=4 m=10
